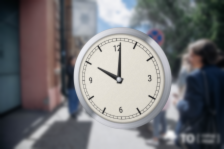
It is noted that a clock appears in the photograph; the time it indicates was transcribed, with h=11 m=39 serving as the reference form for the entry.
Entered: h=10 m=1
